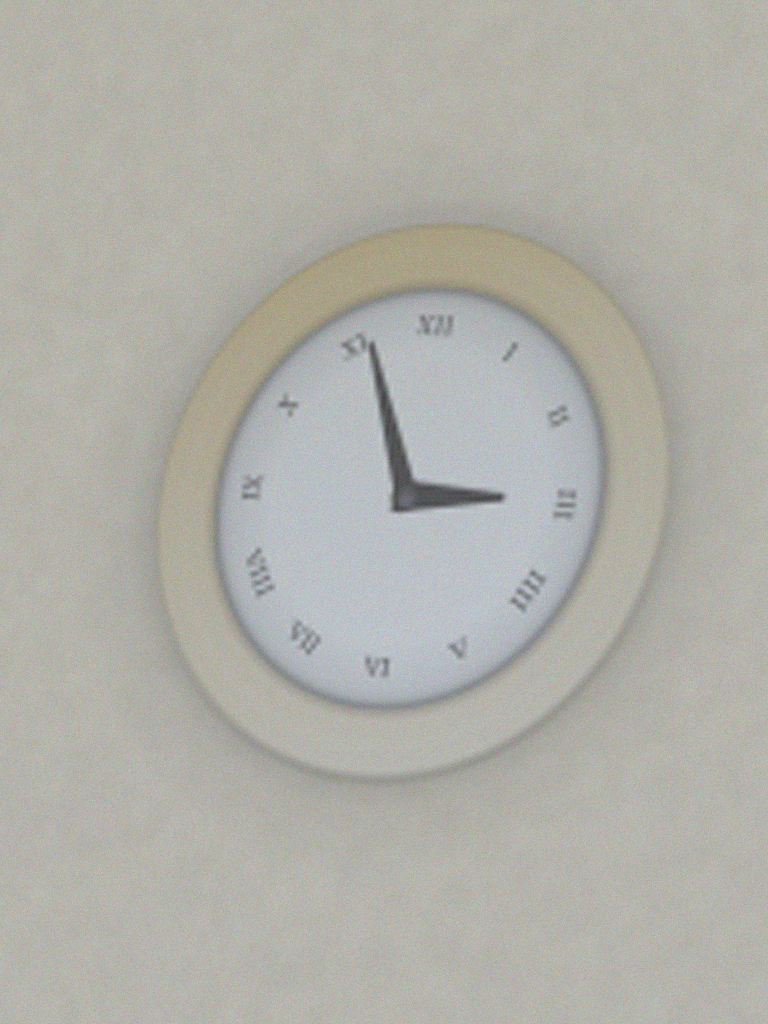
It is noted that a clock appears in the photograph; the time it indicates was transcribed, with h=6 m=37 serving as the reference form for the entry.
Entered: h=2 m=56
